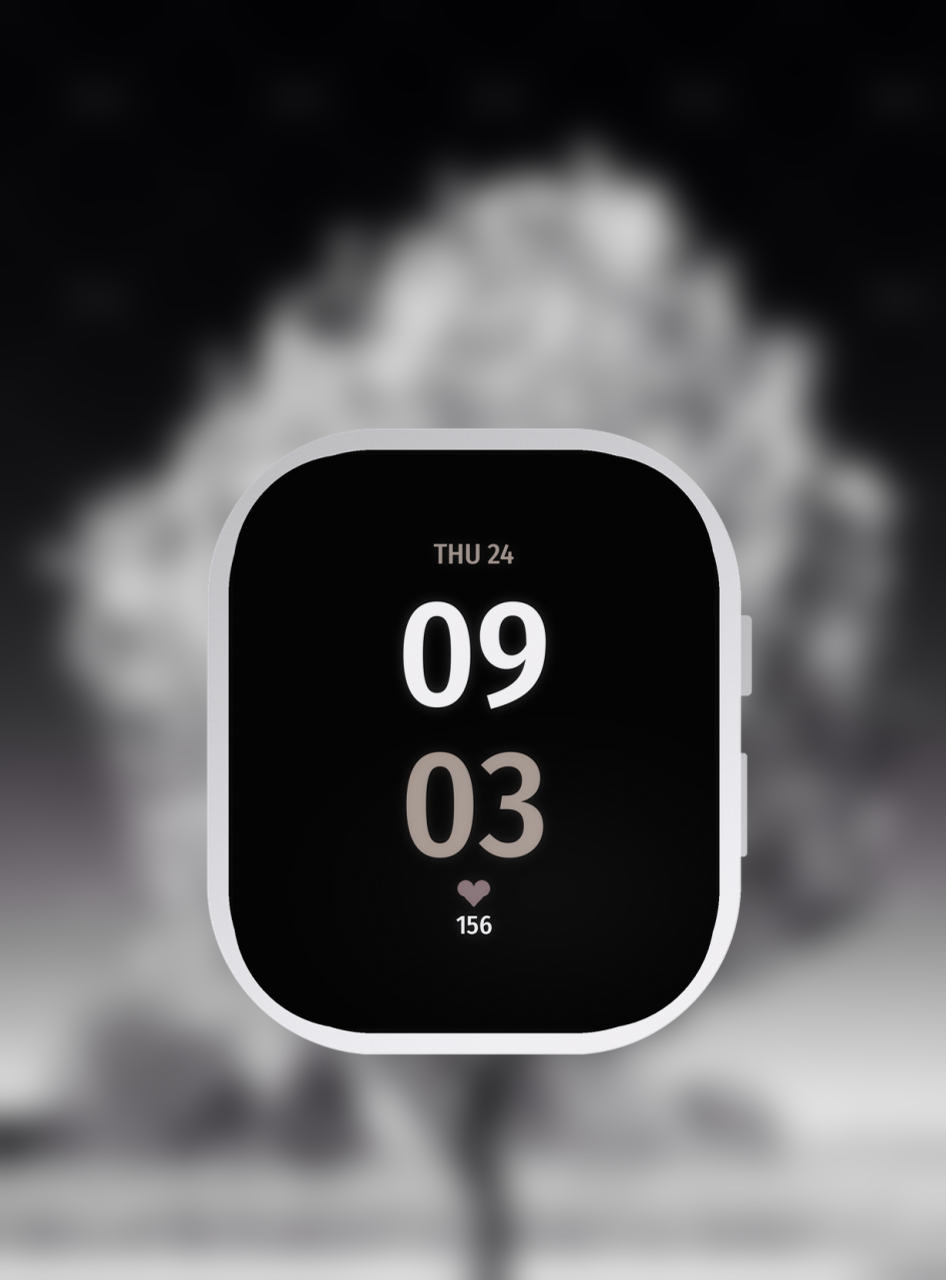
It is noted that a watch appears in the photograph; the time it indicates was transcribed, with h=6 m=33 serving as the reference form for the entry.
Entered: h=9 m=3
